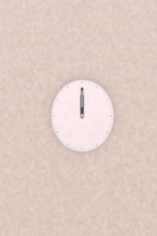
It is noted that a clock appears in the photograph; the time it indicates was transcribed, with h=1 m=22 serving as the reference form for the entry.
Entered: h=12 m=0
